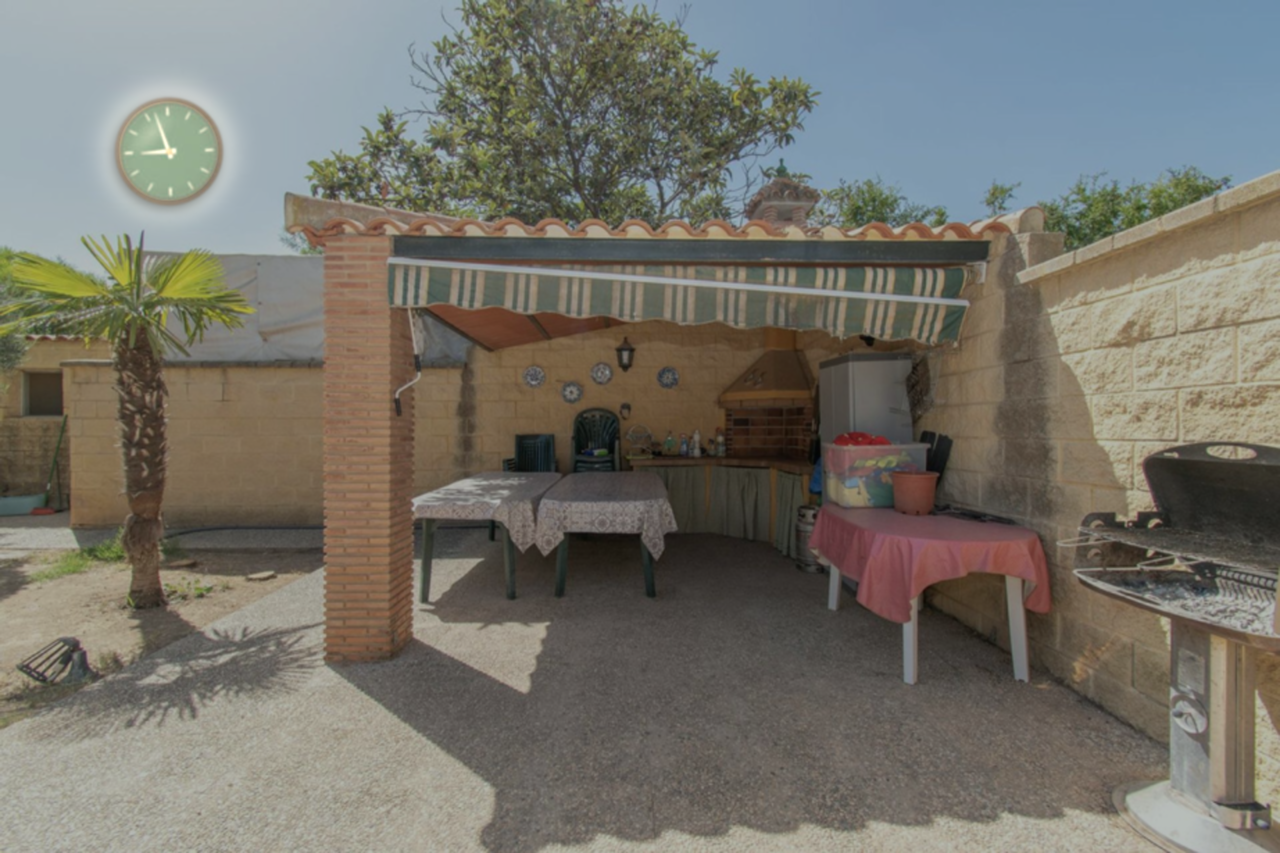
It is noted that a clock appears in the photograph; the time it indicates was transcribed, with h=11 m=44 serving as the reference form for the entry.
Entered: h=8 m=57
